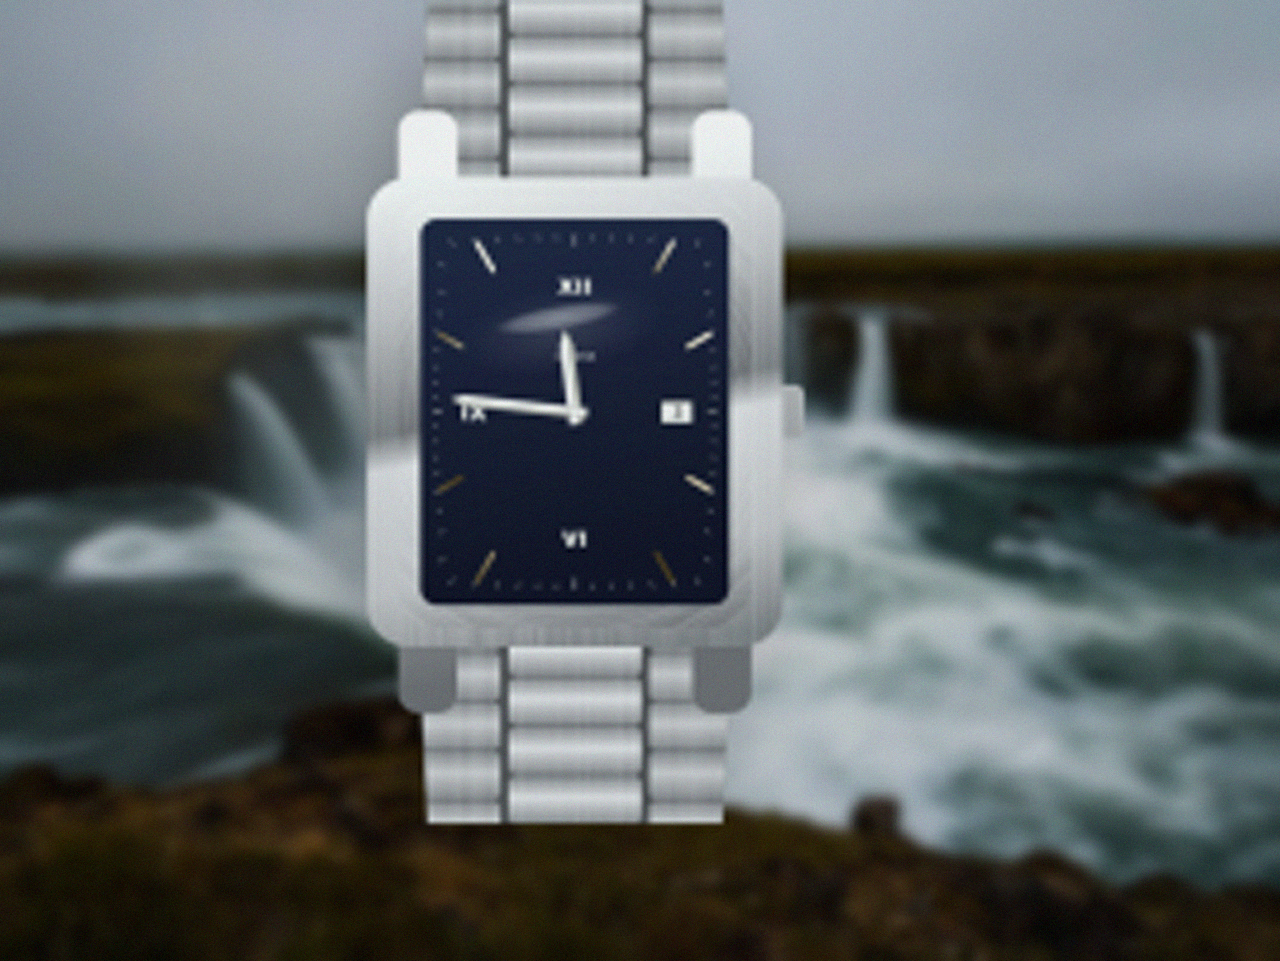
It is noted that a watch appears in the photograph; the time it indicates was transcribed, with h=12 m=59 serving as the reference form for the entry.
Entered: h=11 m=46
